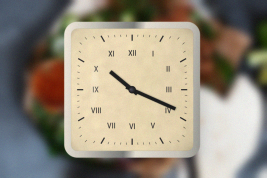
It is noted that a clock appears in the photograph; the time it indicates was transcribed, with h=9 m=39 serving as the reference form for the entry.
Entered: h=10 m=19
